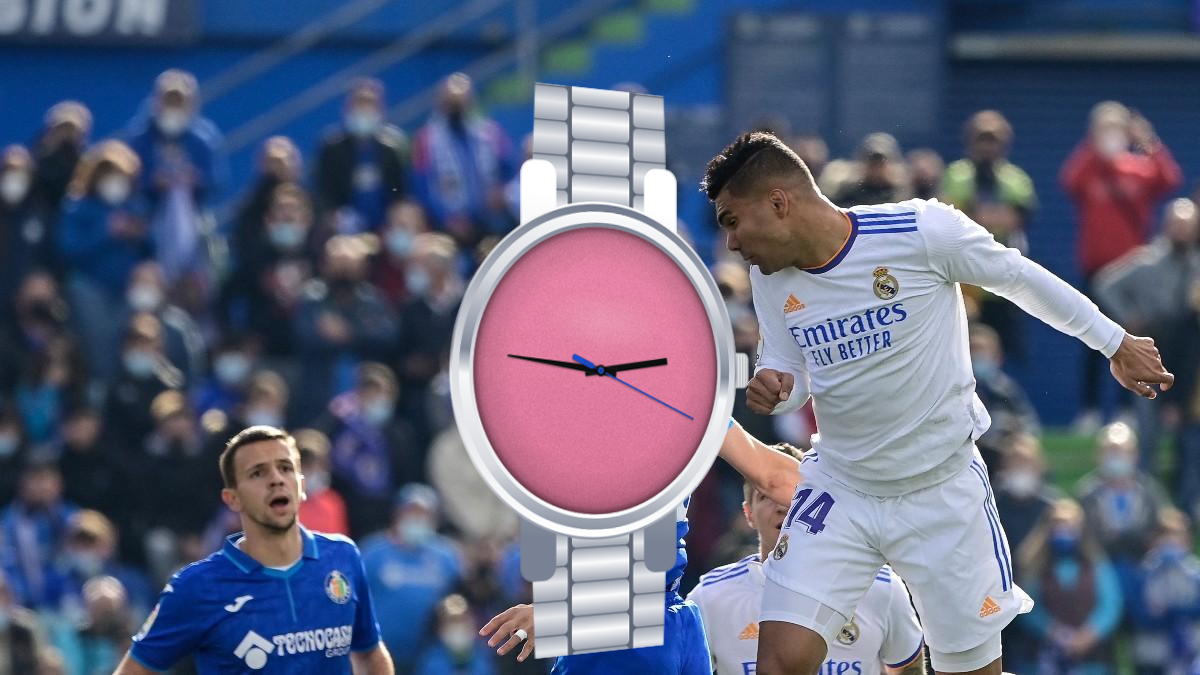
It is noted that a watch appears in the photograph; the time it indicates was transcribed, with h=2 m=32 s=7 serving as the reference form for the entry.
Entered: h=2 m=46 s=19
